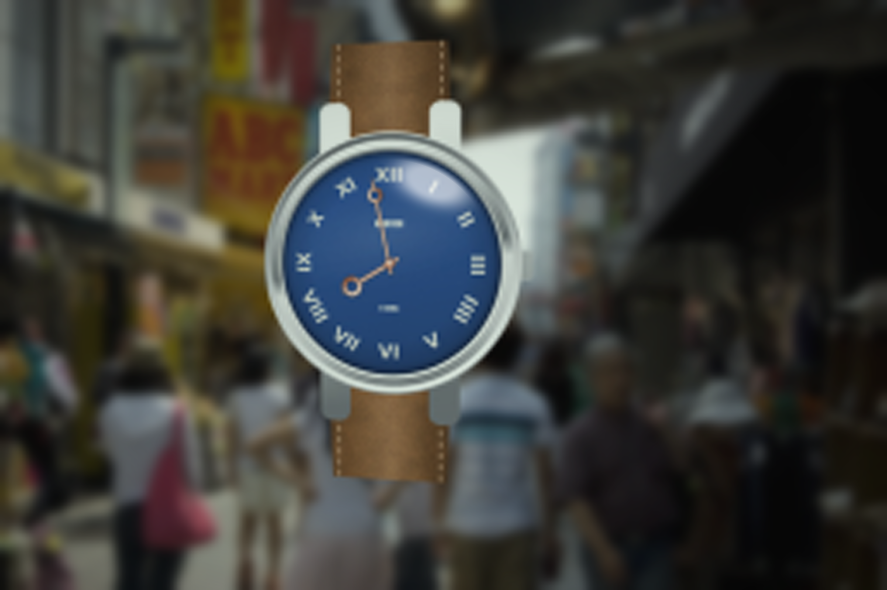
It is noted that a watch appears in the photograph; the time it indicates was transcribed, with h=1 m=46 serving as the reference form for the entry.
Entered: h=7 m=58
